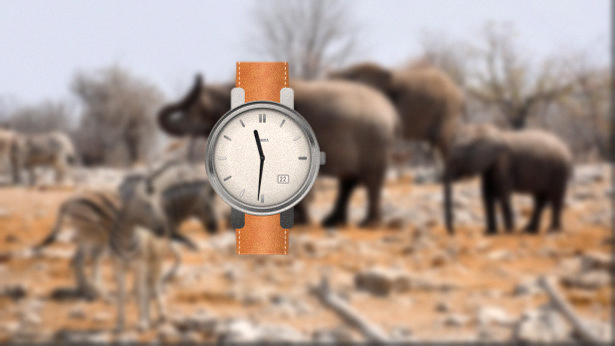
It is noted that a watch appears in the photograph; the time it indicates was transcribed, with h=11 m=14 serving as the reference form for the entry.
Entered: h=11 m=31
